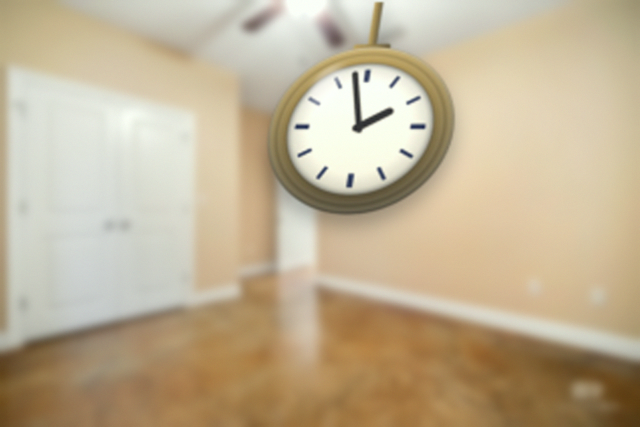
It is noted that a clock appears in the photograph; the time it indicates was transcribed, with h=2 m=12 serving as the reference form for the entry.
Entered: h=1 m=58
